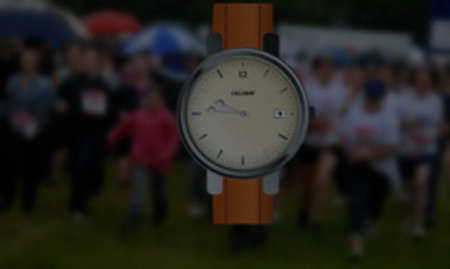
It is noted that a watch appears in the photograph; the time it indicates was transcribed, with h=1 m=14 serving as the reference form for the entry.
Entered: h=9 m=46
